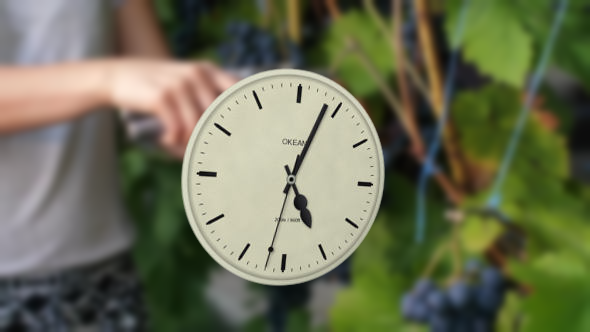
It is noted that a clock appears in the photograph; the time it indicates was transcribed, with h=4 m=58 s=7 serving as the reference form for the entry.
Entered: h=5 m=3 s=32
